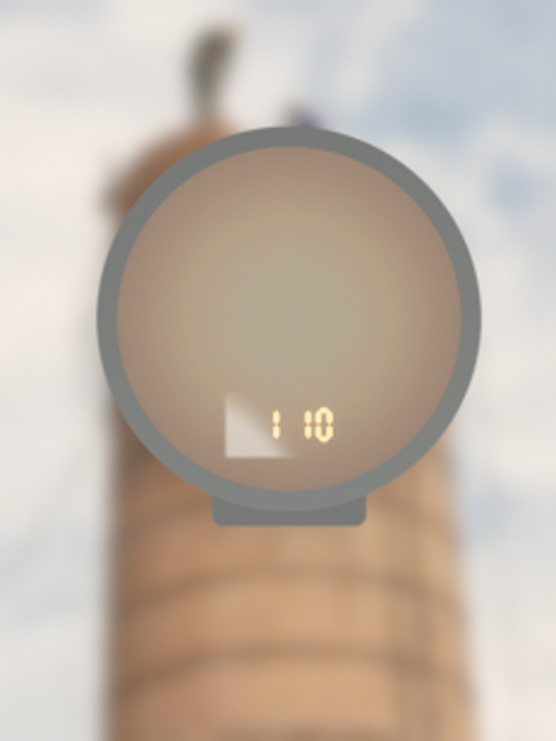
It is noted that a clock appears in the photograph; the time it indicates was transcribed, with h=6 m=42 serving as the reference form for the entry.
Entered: h=1 m=10
